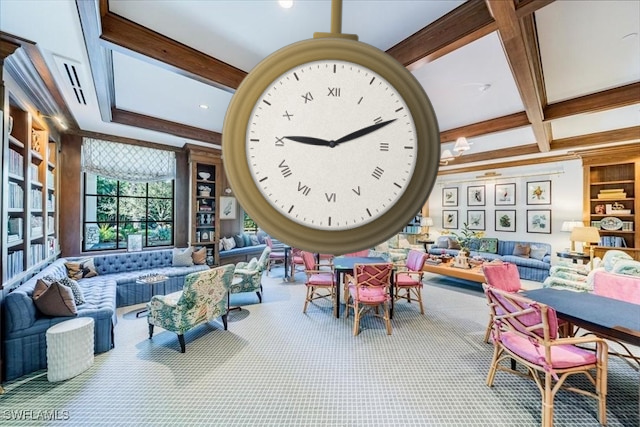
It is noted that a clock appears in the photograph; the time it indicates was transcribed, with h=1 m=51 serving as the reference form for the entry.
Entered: h=9 m=11
